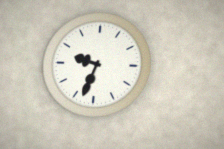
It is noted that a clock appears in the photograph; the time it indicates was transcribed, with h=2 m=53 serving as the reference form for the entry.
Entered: h=9 m=33
